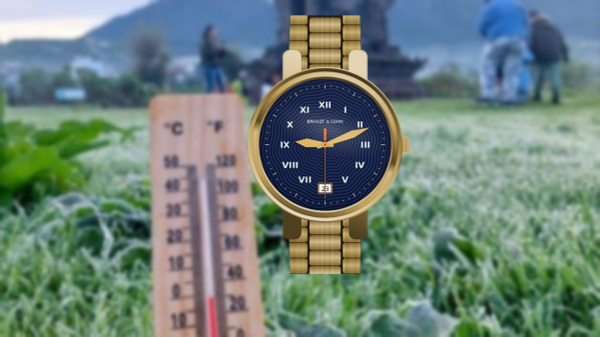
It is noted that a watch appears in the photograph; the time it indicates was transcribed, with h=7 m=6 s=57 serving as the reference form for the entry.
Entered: h=9 m=11 s=30
